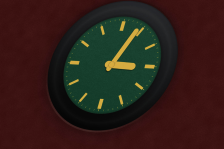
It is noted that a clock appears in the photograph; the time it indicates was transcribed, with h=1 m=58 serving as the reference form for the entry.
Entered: h=3 m=4
